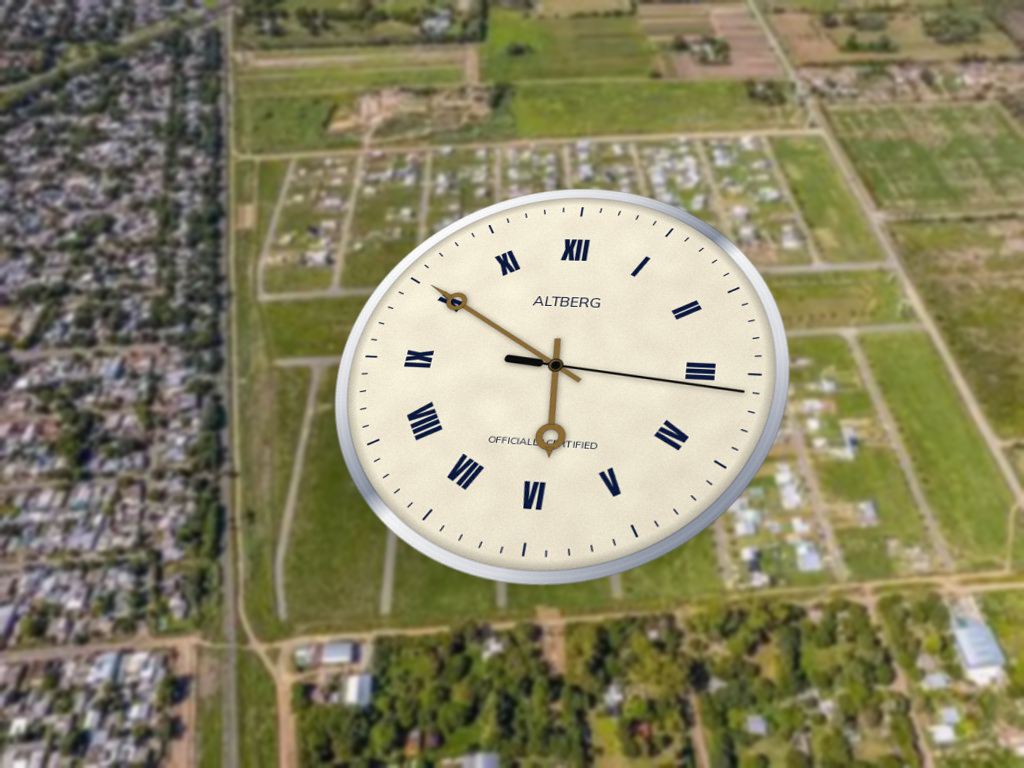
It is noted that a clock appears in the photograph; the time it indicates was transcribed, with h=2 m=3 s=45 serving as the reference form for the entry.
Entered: h=5 m=50 s=16
